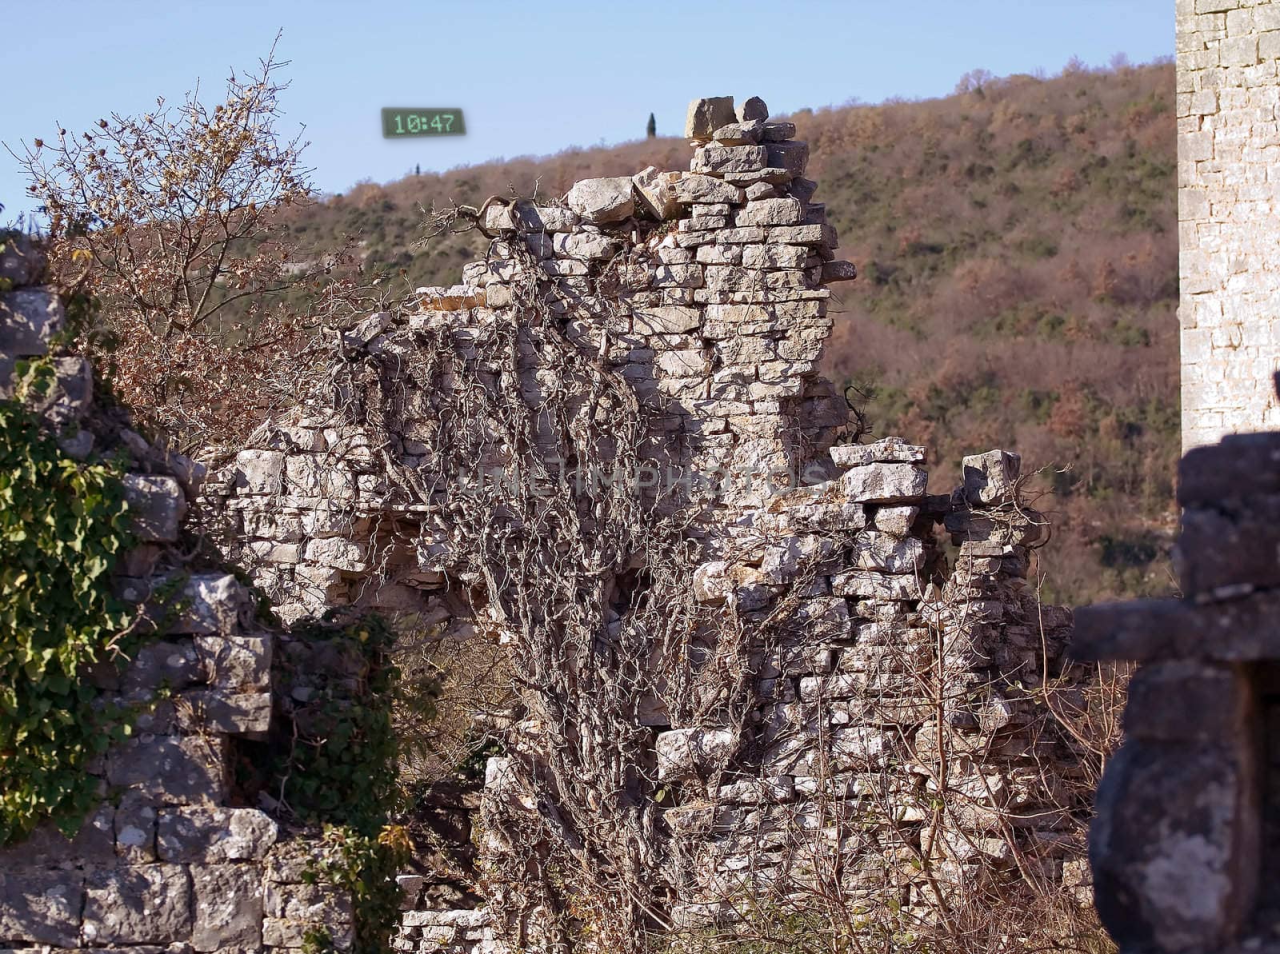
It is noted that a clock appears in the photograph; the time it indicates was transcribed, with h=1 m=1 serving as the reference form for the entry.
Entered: h=10 m=47
